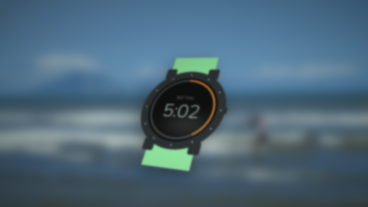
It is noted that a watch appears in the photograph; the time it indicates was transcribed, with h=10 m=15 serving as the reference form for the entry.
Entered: h=5 m=2
